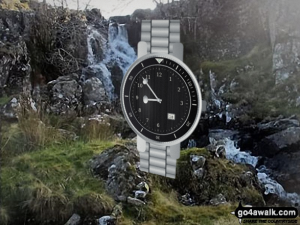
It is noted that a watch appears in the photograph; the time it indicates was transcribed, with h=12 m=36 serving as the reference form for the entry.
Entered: h=8 m=53
